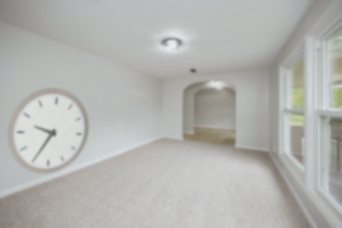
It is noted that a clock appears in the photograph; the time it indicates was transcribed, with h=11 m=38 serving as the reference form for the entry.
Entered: h=9 m=35
